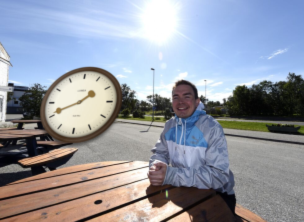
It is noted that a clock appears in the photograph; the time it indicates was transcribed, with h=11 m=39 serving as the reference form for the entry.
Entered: h=1 m=41
